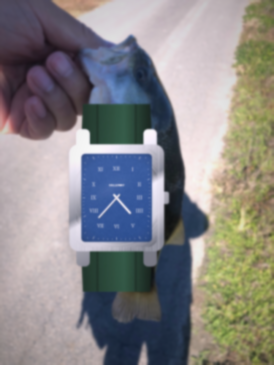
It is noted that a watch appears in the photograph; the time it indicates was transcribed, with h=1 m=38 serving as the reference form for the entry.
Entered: h=4 m=37
